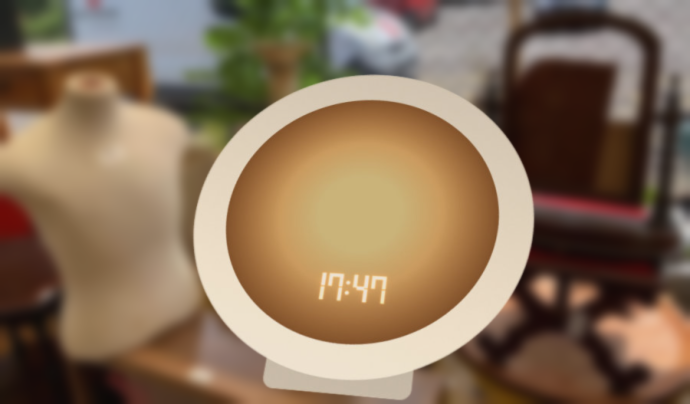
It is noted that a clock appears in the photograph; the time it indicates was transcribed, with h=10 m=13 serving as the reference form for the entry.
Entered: h=17 m=47
